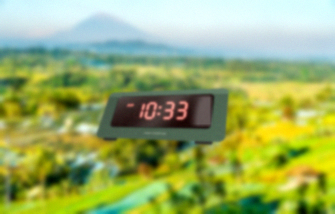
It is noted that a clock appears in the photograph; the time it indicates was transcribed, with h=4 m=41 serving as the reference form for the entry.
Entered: h=10 m=33
